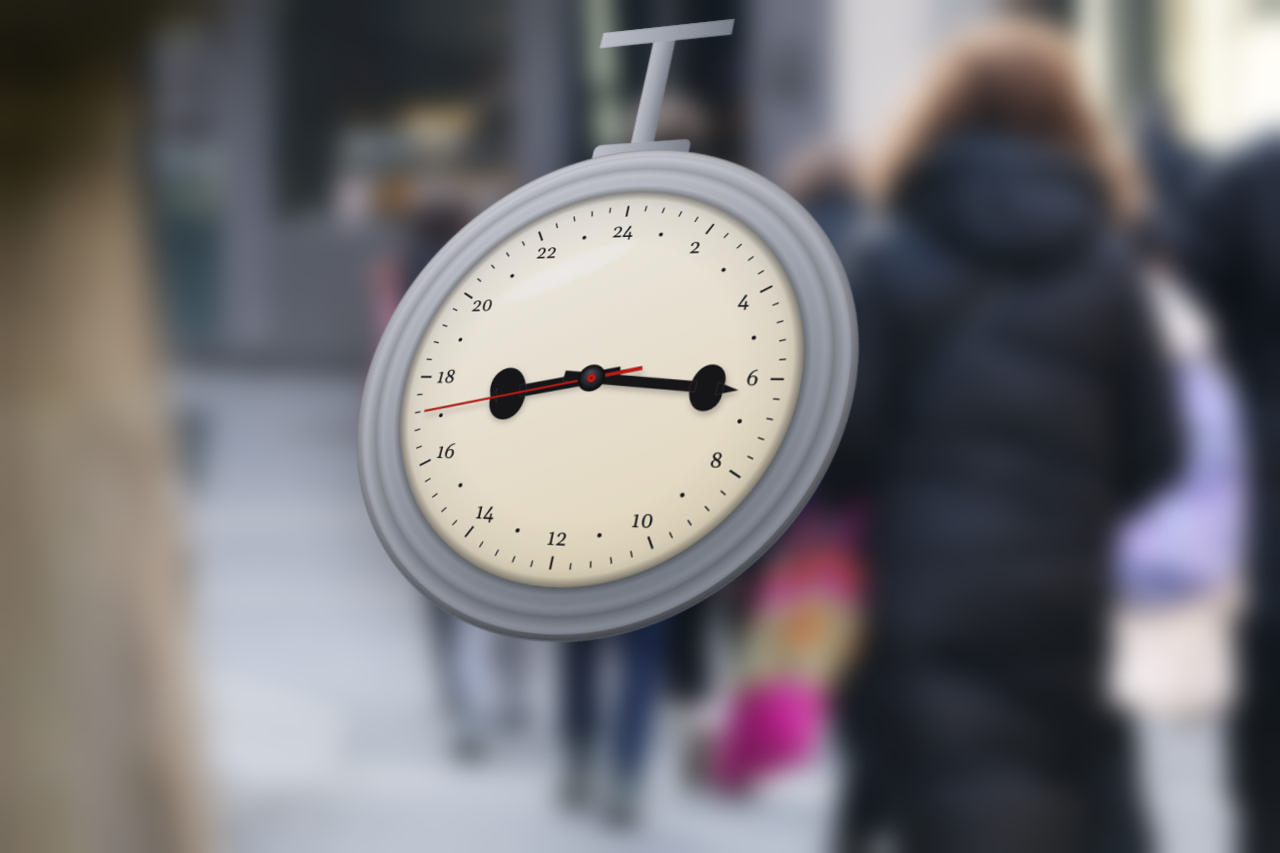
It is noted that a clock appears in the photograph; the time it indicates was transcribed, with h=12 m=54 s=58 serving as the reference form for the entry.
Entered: h=17 m=15 s=43
